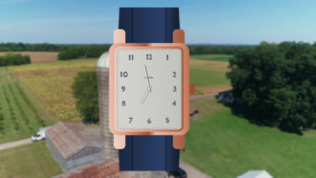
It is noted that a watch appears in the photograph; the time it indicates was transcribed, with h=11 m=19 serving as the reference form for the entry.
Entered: h=6 m=58
